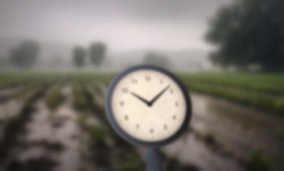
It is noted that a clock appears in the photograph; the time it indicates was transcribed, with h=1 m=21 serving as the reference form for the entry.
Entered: h=10 m=8
